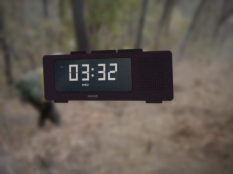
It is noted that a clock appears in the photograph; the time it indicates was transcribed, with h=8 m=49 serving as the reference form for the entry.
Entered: h=3 m=32
